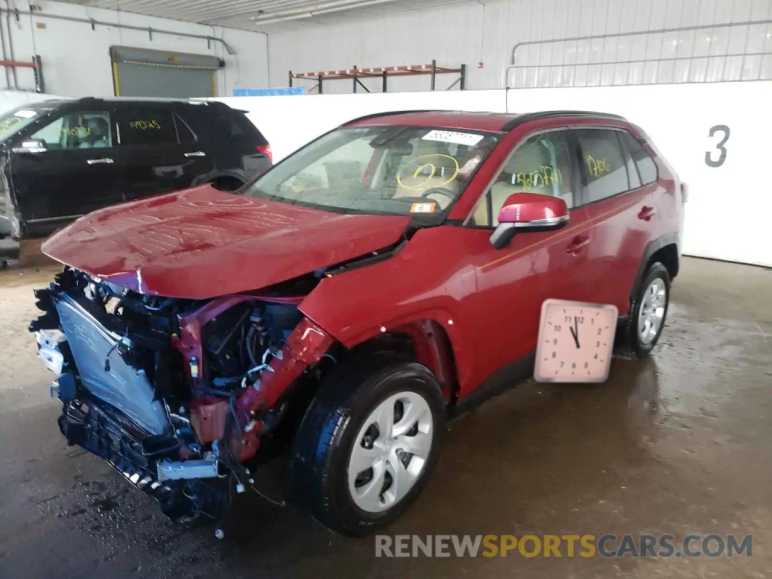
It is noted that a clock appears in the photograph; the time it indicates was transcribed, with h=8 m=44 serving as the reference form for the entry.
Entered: h=10 m=58
